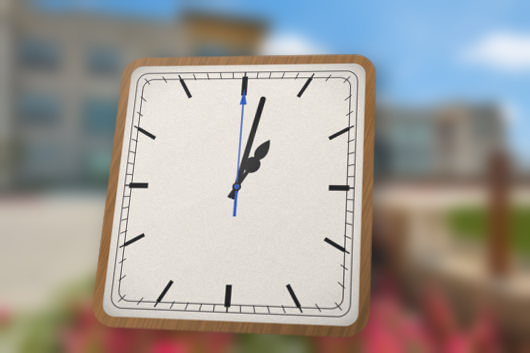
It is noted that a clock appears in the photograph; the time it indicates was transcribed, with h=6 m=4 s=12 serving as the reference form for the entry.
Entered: h=1 m=2 s=0
